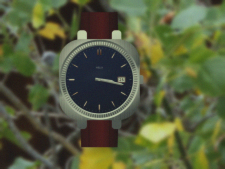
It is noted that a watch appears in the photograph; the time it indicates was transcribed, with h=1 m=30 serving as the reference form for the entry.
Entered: h=3 m=17
